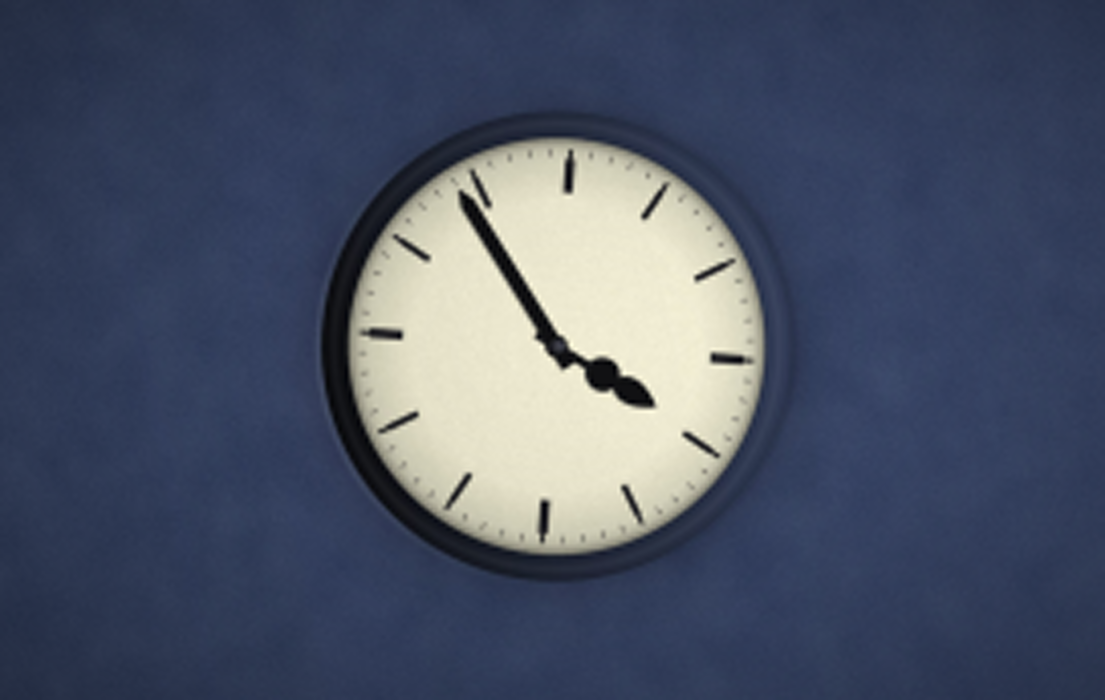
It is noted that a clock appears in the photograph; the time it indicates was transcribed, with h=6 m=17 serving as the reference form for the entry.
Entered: h=3 m=54
